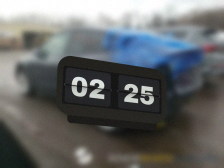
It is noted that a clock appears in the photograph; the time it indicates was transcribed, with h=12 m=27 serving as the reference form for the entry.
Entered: h=2 m=25
